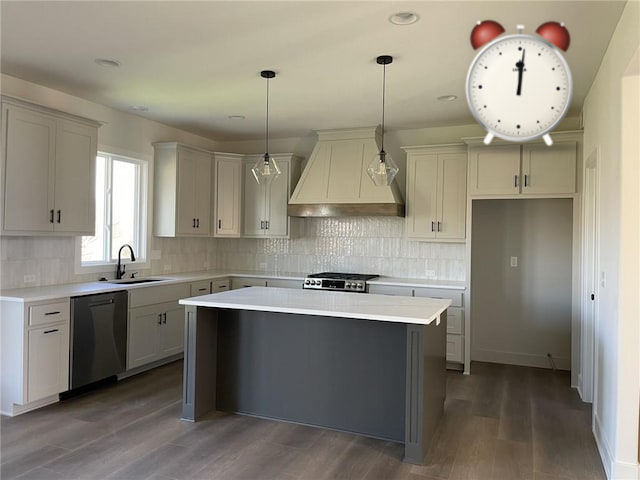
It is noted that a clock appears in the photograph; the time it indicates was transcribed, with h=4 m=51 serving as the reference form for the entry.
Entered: h=12 m=1
